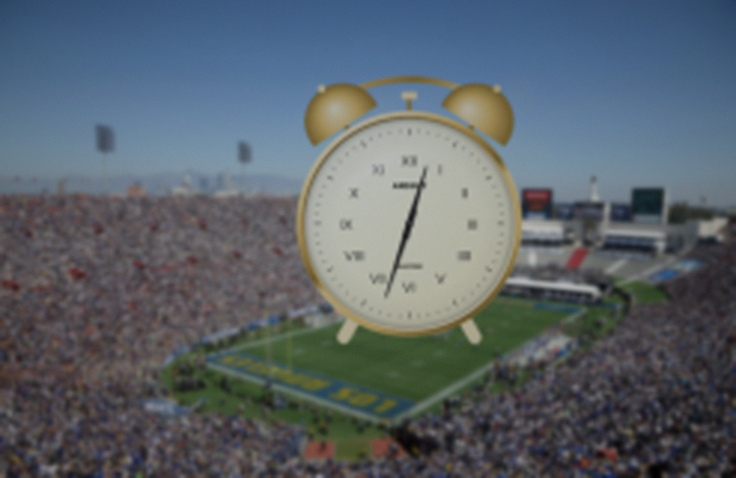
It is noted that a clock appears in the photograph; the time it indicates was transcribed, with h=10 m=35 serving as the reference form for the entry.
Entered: h=12 m=33
